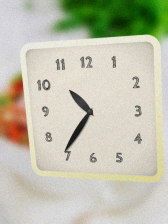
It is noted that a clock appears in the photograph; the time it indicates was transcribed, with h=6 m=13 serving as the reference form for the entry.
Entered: h=10 m=36
